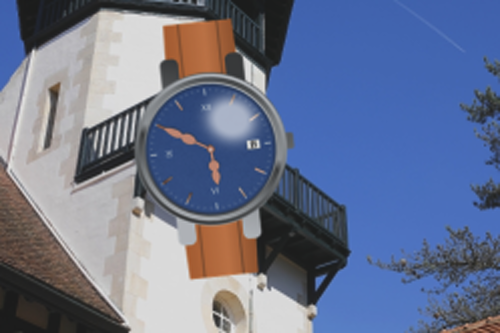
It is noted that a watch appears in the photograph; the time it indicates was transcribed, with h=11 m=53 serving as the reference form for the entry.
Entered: h=5 m=50
